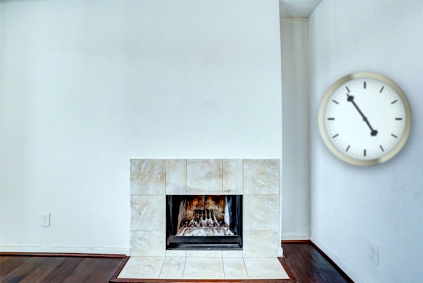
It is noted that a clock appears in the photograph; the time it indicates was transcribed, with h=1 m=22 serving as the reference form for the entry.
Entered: h=4 m=54
